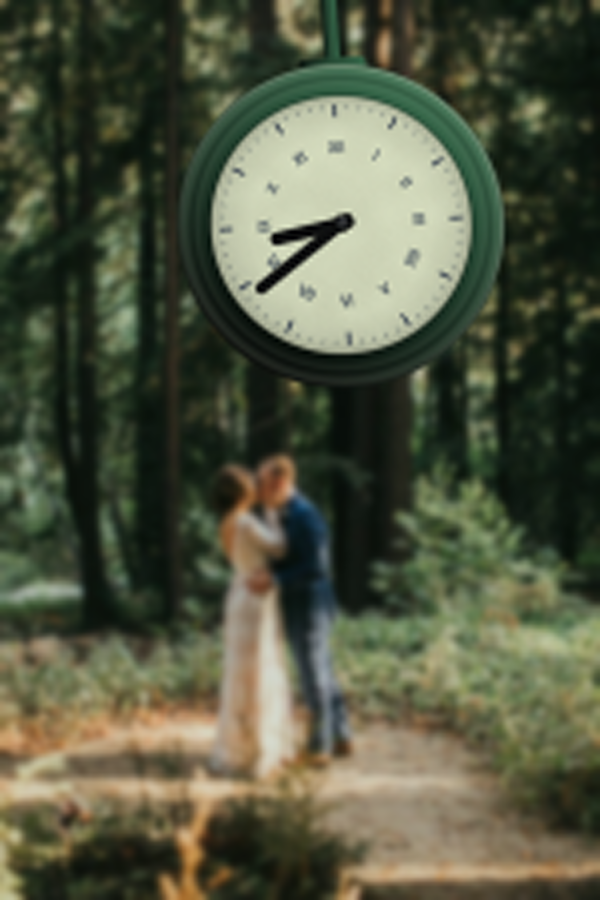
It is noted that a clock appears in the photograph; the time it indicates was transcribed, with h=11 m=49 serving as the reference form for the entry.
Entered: h=8 m=39
